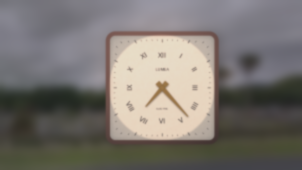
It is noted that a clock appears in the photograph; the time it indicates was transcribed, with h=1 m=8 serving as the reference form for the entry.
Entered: h=7 m=23
